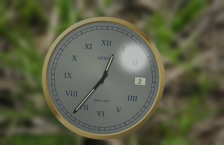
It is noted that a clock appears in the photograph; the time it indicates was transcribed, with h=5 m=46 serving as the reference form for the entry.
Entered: h=12 m=36
